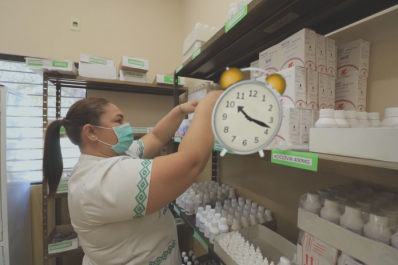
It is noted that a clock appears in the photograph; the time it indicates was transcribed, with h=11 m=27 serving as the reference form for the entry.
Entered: h=10 m=18
